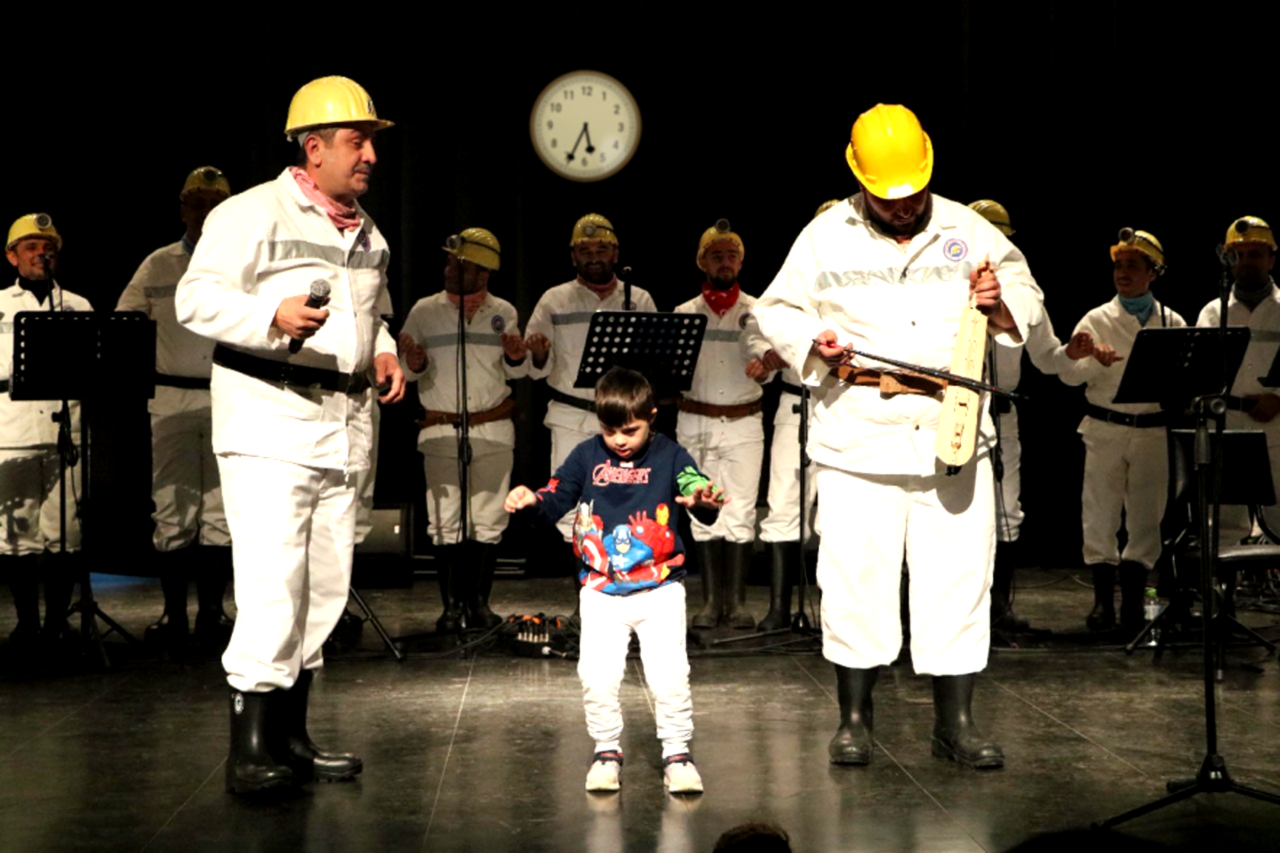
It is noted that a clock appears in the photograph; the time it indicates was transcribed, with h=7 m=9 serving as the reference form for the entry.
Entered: h=5 m=34
